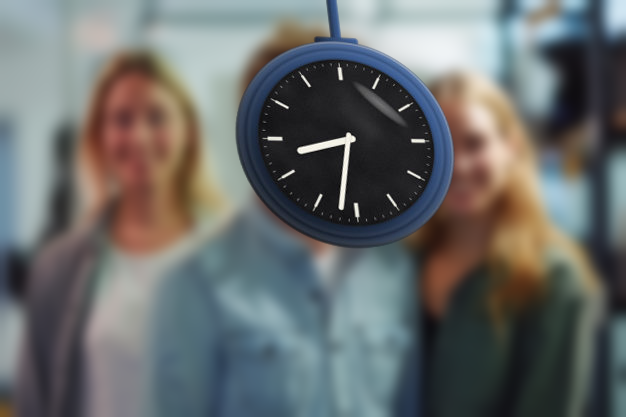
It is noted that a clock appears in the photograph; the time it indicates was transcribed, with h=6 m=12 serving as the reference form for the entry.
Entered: h=8 m=32
